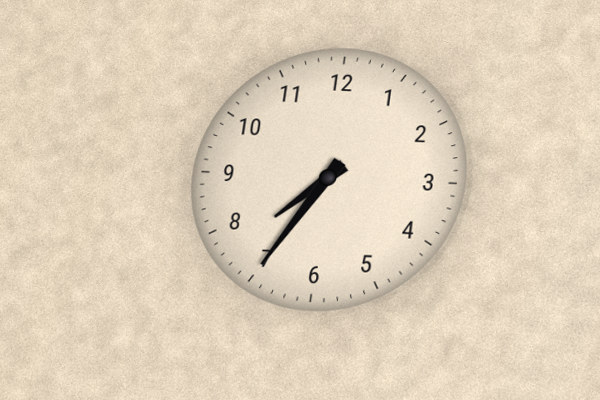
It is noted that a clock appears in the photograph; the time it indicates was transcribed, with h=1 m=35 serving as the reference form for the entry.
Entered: h=7 m=35
